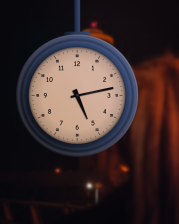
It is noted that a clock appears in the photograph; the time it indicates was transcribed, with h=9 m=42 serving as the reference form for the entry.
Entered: h=5 m=13
